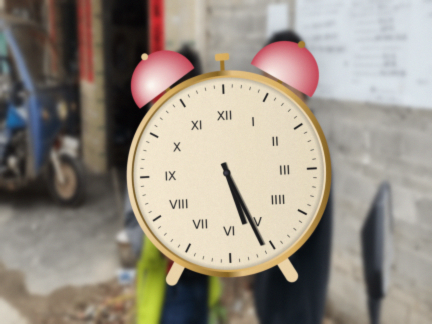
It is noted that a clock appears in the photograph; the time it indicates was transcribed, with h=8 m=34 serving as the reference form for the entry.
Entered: h=5 m=26
